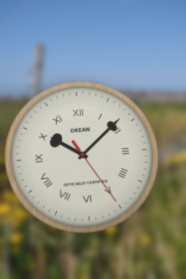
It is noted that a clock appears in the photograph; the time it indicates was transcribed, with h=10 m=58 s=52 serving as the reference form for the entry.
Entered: h=10 m=8 s=25
